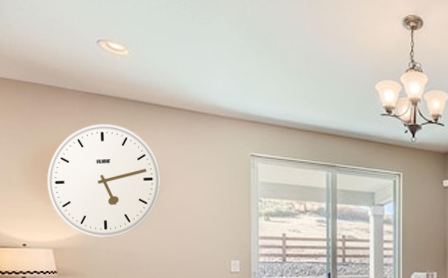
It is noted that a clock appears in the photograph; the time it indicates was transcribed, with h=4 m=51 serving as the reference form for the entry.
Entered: h=5 m=13
